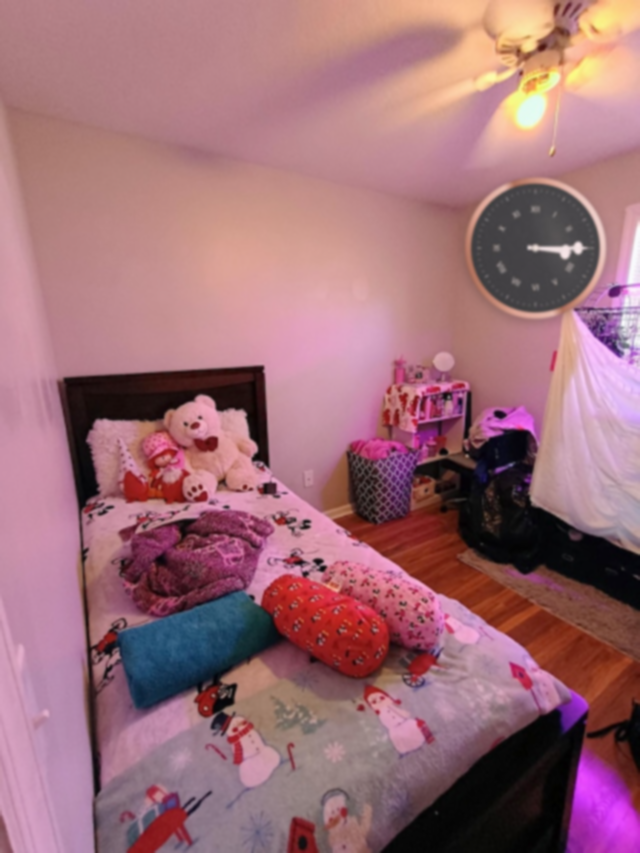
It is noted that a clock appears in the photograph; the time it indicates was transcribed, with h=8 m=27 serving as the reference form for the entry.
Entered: h=3 m=15
